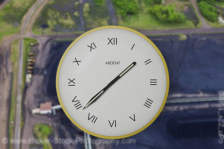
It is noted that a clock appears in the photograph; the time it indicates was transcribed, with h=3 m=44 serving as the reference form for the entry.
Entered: h=1 m=38
